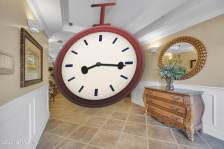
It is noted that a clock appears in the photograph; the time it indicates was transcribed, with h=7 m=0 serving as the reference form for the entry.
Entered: h=8 m=16
